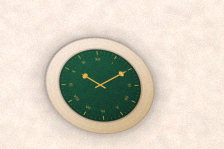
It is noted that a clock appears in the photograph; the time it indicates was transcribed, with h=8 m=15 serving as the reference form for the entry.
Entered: h=10 m=10
